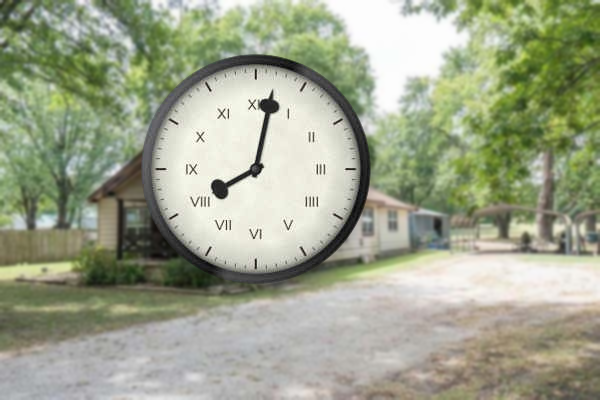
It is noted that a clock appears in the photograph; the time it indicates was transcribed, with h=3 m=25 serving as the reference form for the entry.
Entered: h=8 m=2
